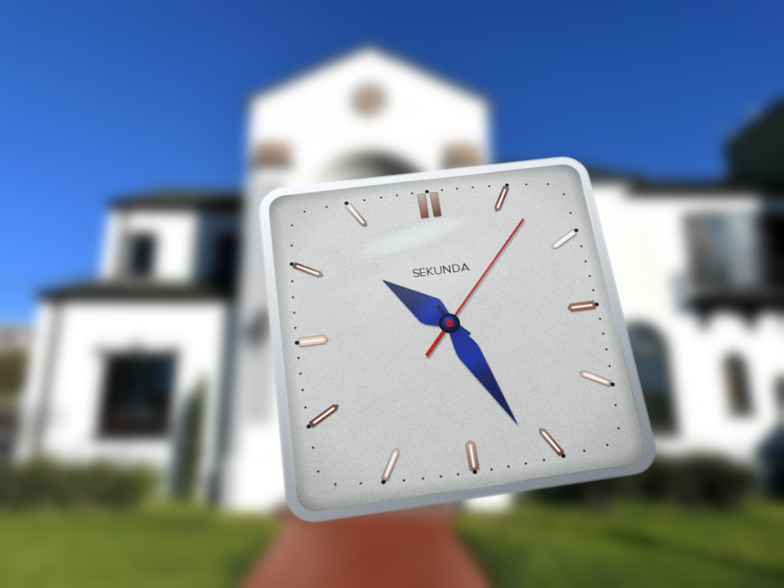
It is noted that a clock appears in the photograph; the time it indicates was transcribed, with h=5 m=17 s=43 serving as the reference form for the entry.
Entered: h=10 m=26 s=7
